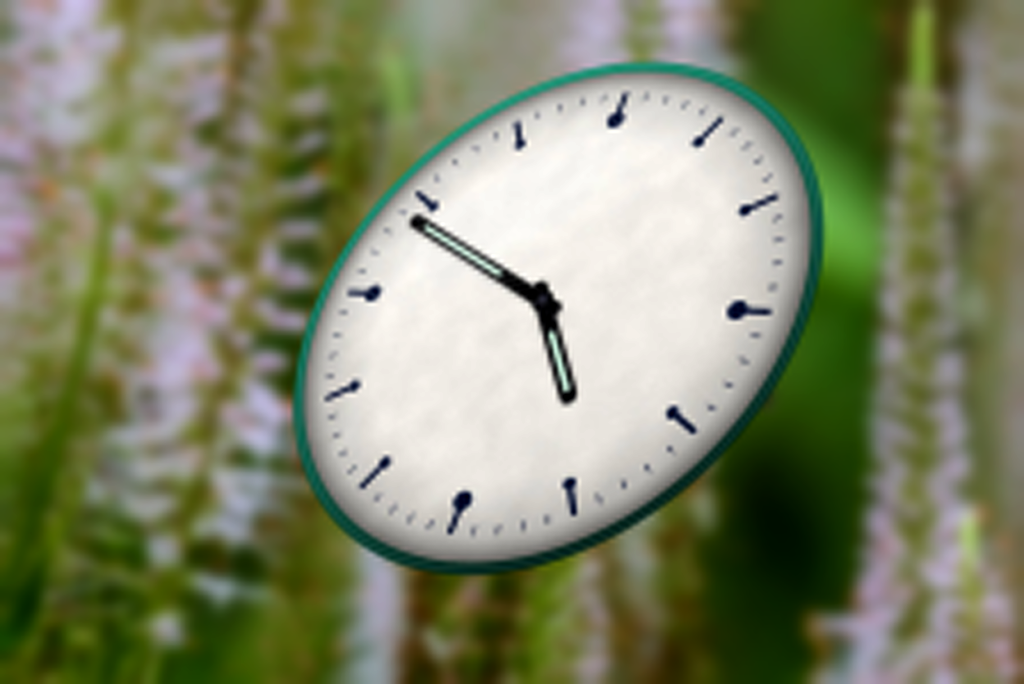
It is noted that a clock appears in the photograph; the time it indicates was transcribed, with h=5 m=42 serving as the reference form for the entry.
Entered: h=4 m=49
